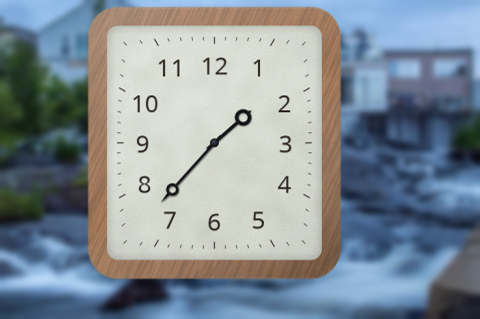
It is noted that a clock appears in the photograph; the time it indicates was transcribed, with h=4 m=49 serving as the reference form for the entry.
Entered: h=1 m=37
